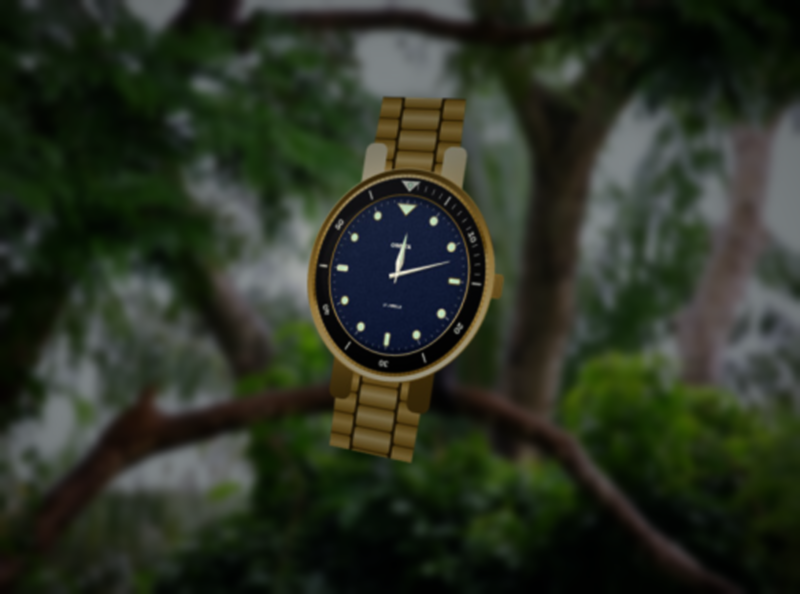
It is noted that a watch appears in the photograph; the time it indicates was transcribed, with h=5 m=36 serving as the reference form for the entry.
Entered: h=12 m=12
